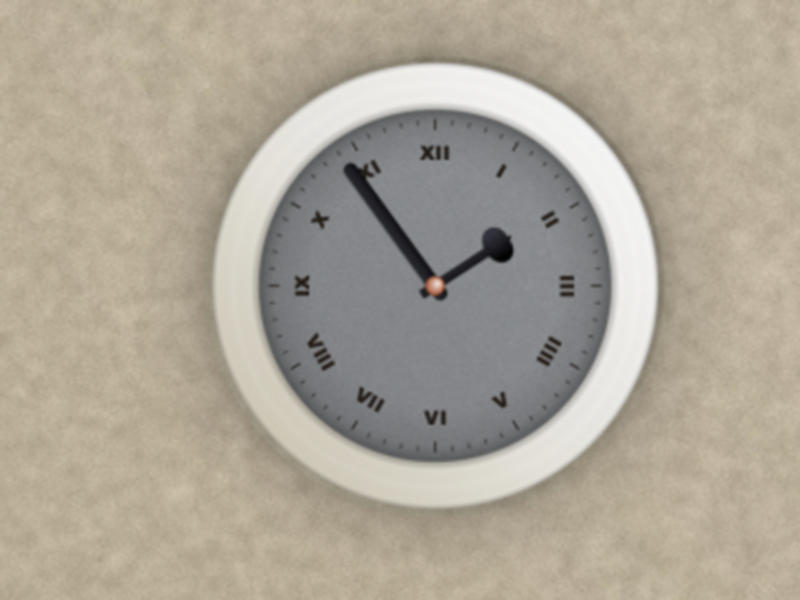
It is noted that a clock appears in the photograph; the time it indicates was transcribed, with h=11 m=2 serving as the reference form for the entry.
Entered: h=1 m=54
